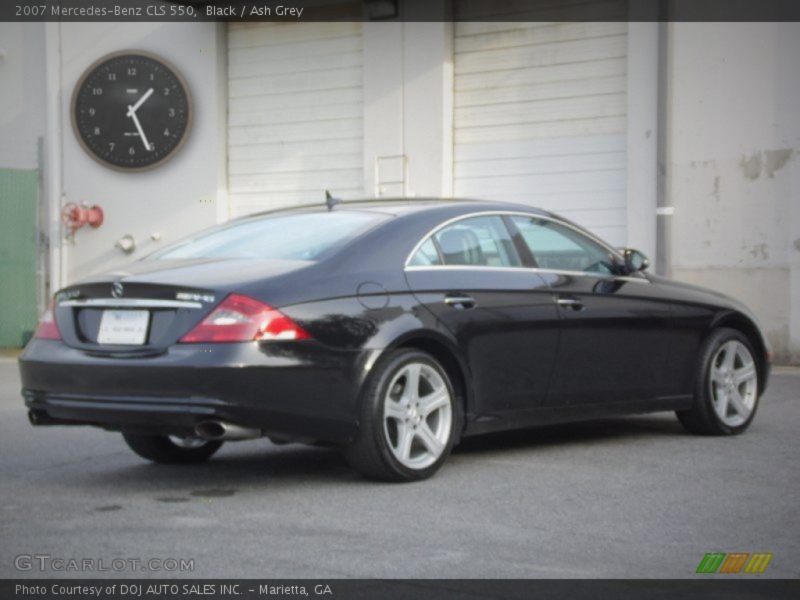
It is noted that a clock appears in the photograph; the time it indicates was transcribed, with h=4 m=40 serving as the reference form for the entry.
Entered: h=1 m=26
